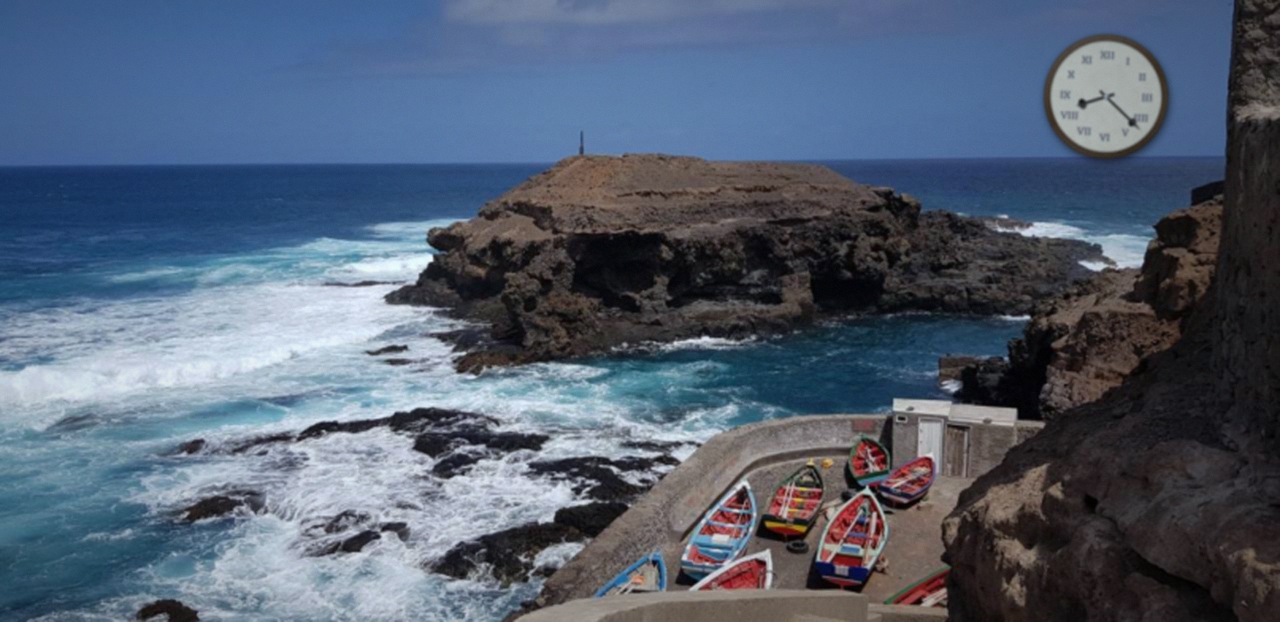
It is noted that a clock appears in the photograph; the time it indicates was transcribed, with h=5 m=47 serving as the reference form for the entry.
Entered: h=8 m=22
